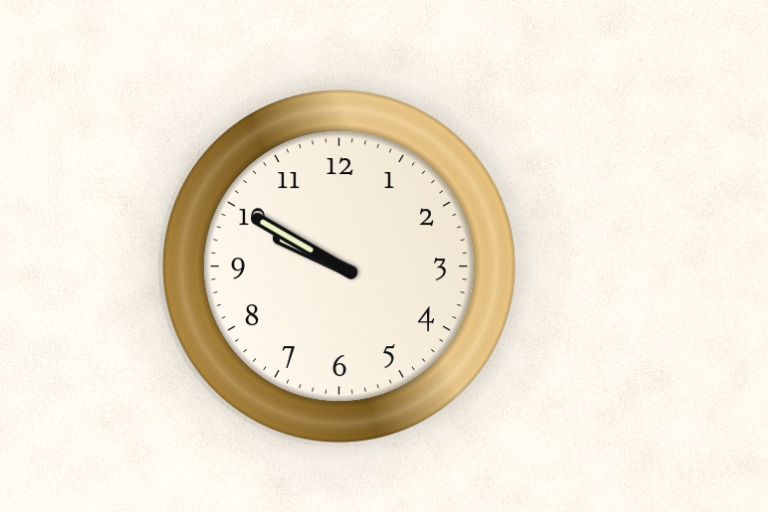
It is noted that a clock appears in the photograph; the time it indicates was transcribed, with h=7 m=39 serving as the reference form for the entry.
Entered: h=9 m=50
